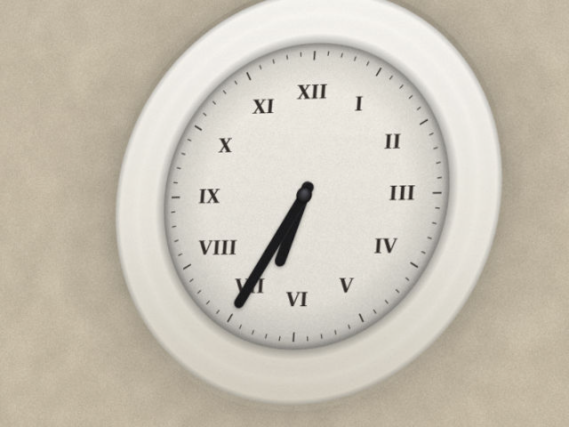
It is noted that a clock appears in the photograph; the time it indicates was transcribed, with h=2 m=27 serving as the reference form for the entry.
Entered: h=6 m=35
